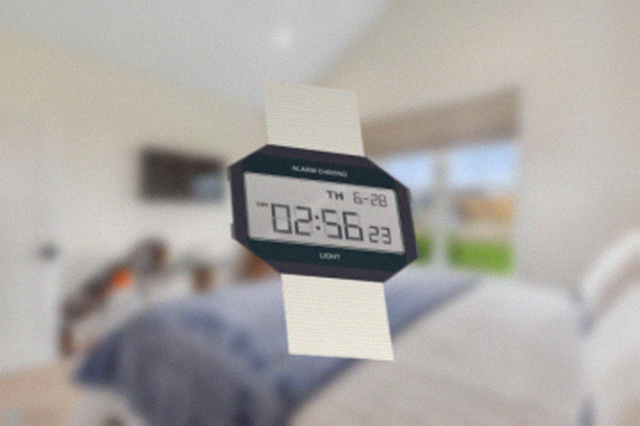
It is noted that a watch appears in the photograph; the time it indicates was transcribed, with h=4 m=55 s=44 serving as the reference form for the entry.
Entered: h=2 m=56 s=23
